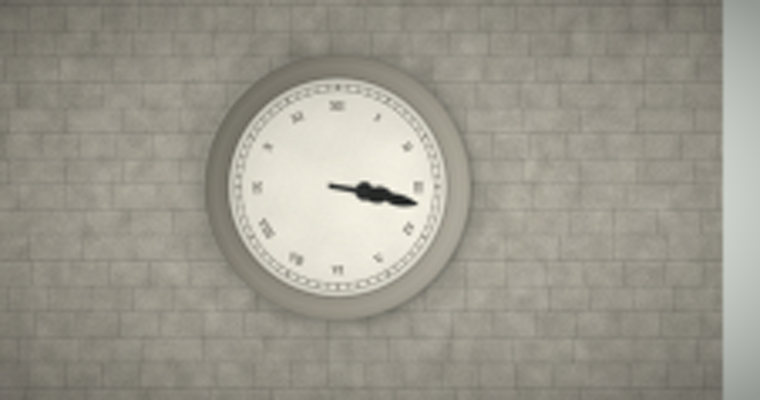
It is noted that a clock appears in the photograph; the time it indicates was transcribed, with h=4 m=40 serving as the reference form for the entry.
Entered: h=3 m=17
